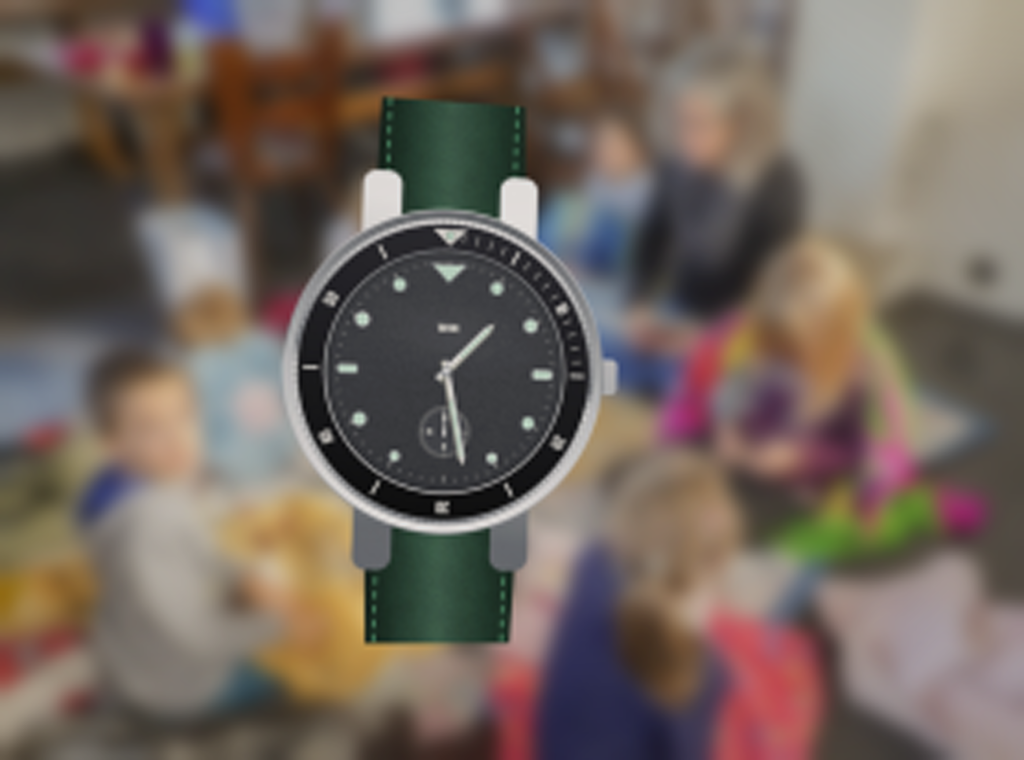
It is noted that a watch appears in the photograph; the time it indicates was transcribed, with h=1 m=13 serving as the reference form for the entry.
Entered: h=1 m=28
